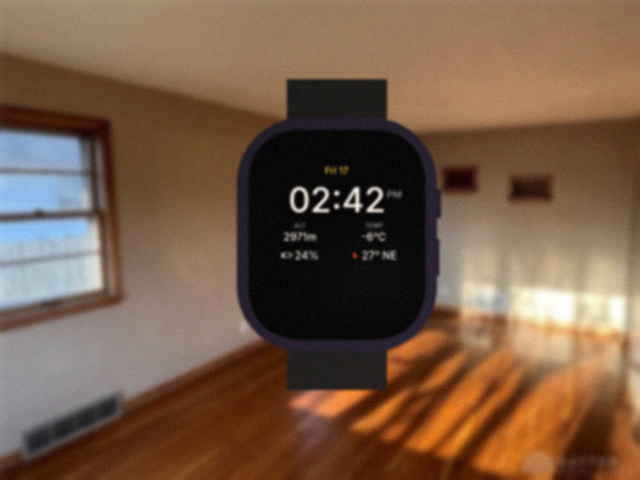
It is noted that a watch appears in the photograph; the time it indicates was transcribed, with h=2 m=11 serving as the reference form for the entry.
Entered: h=2 m=42
